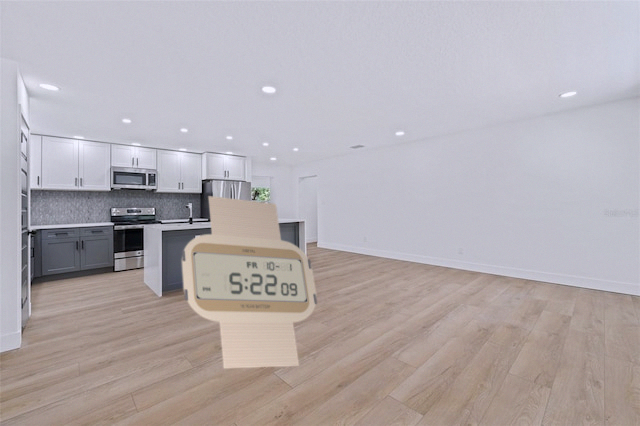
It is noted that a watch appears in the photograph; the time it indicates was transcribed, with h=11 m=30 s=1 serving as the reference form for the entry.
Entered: h=5 m=22 s=9
